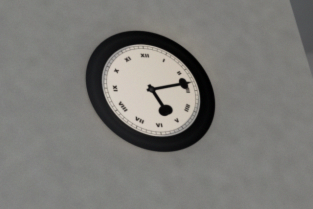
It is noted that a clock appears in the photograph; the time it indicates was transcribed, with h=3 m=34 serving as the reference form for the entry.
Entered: h=5 m=13
